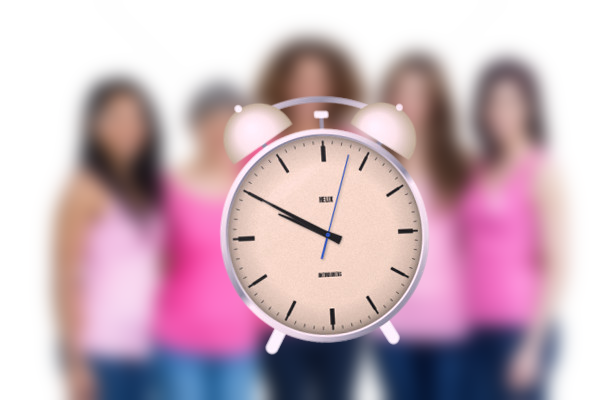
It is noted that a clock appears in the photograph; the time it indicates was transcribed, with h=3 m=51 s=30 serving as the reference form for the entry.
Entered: h=9 m=50 s=3
